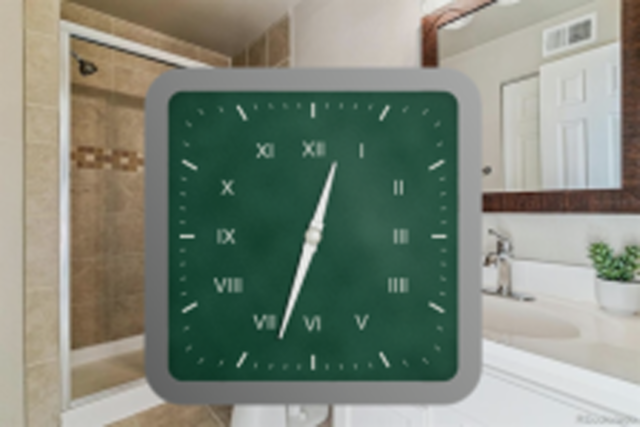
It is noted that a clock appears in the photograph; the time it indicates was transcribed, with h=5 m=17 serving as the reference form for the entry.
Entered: h=12 m=33
